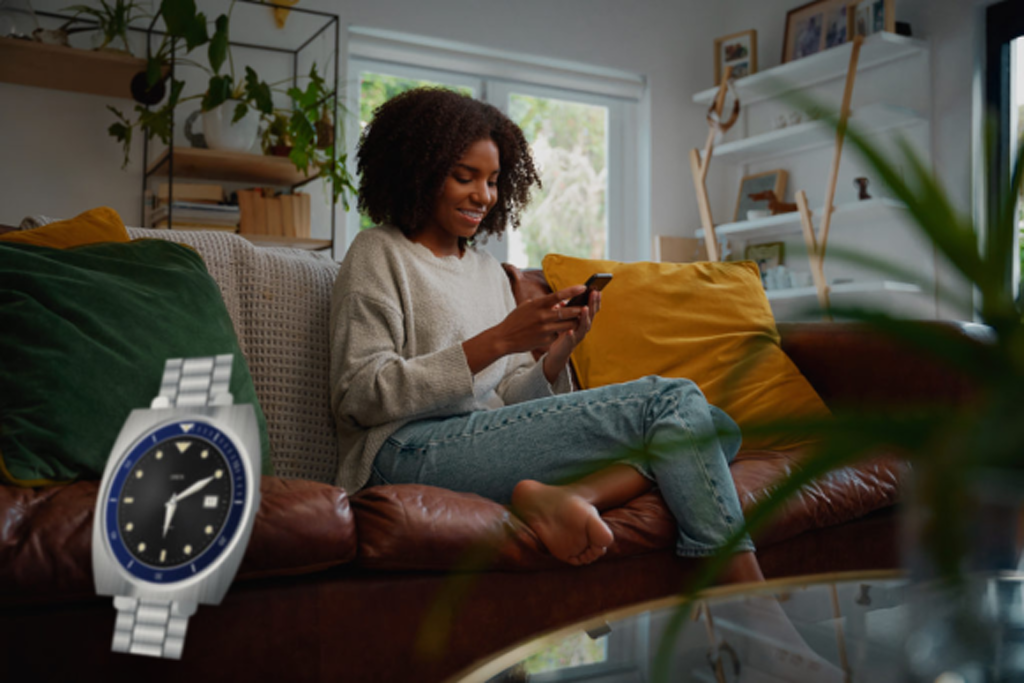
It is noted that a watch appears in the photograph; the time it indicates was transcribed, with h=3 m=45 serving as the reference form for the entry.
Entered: h=6 m=10
